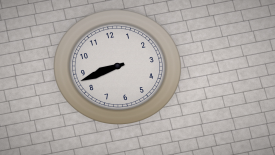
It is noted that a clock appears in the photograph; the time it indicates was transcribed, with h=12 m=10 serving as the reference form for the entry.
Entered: h=8 m=43
